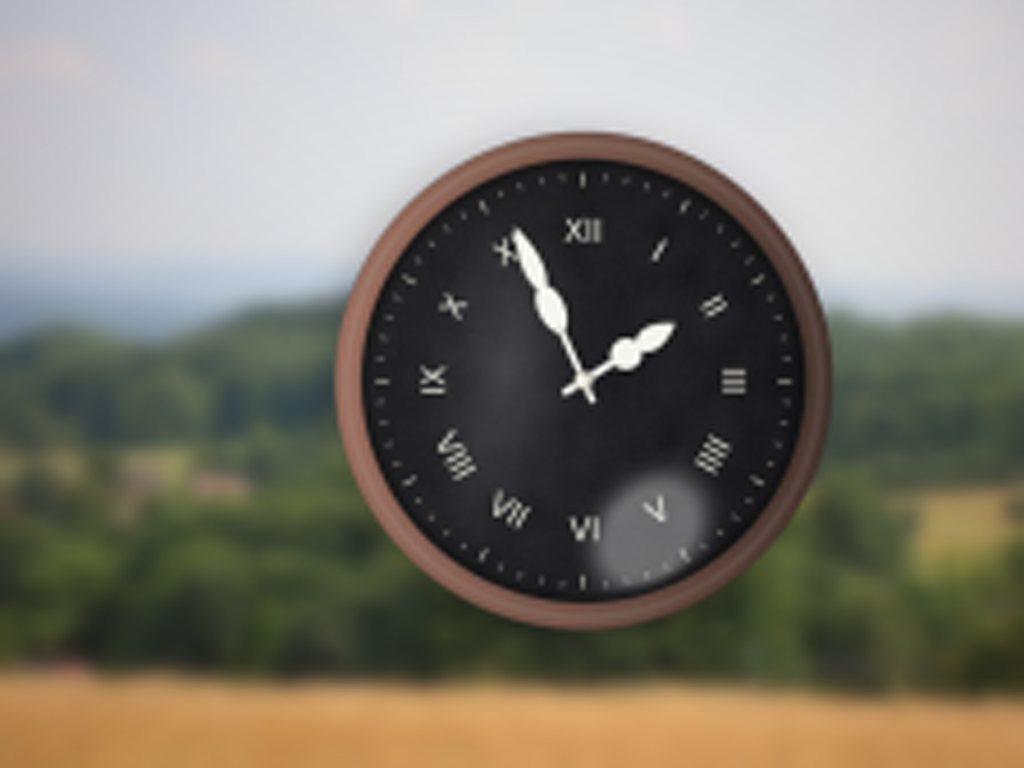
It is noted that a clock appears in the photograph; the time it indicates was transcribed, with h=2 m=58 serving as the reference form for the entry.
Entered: h=1 m=56
